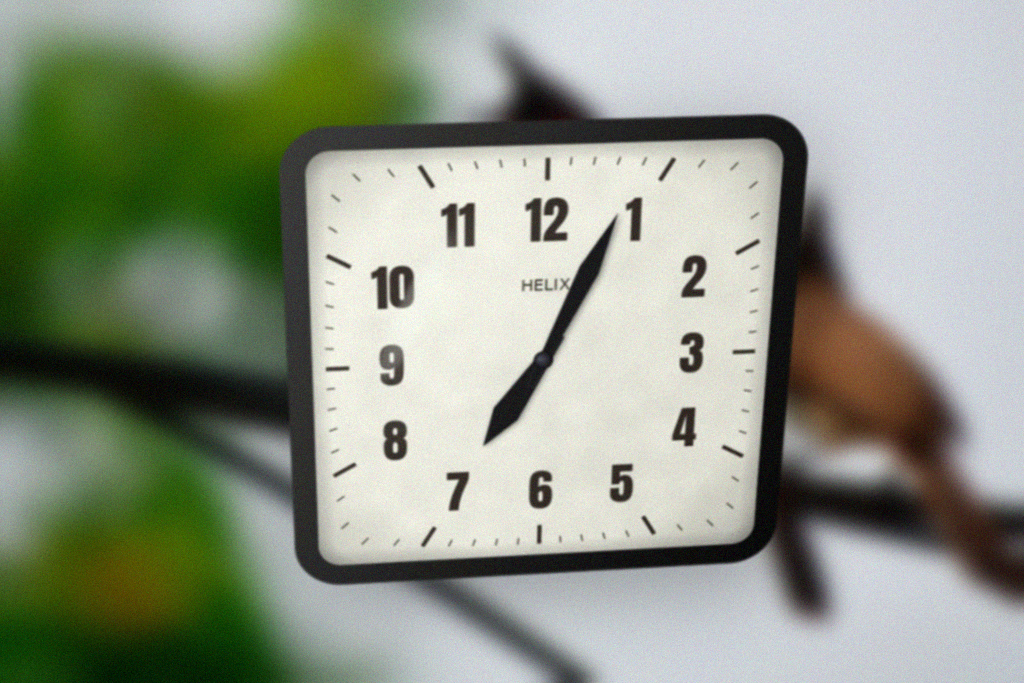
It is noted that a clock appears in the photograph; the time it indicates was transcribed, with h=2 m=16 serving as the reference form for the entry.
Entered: h=7 m=4
